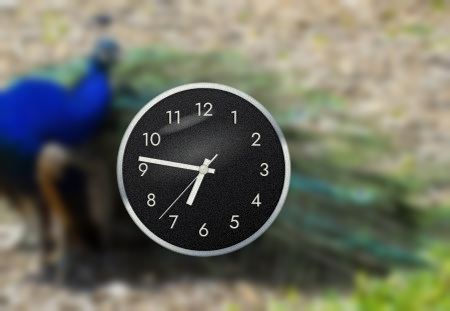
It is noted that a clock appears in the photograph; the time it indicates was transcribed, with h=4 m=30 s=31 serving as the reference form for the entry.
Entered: h=6 m=46 s=37
